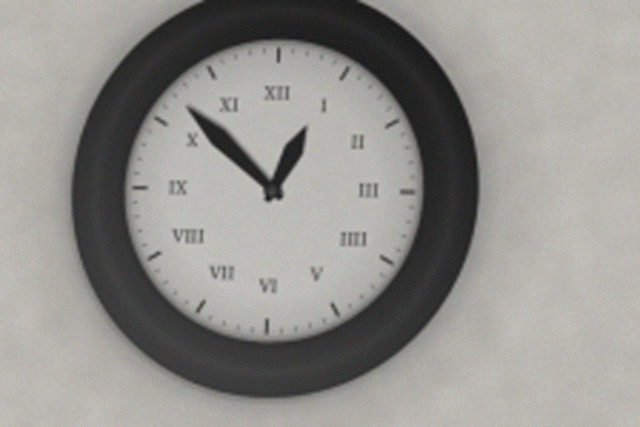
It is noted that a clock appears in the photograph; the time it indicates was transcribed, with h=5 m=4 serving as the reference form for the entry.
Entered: h=12 m=52
